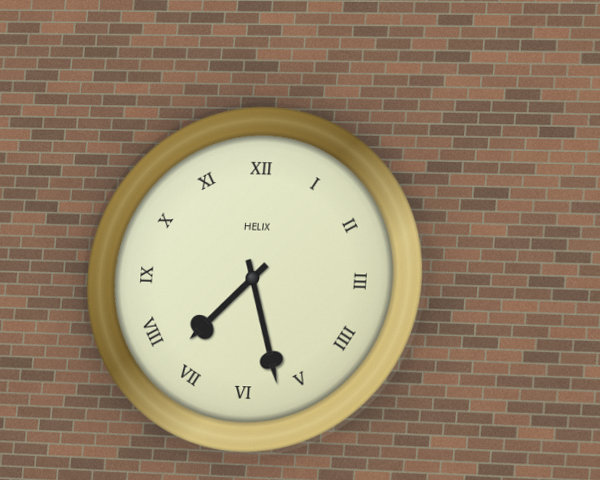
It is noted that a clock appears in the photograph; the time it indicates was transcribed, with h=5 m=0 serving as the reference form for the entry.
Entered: h=7 m=27
